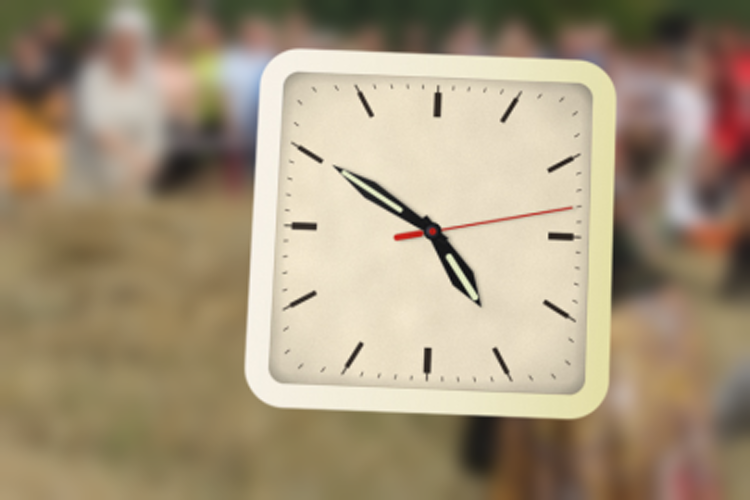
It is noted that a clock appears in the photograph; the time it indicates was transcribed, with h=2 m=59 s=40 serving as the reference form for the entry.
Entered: h=4 m=50 s=13
